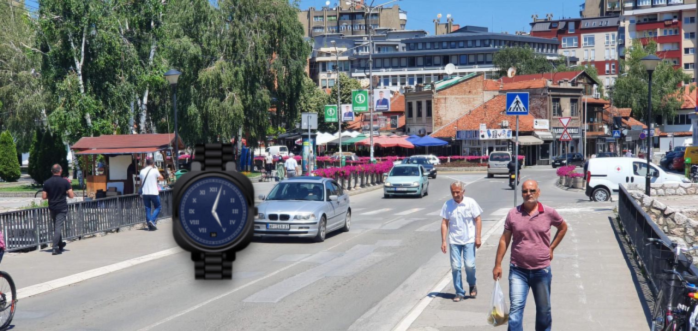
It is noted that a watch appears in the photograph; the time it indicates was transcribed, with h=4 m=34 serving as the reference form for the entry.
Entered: h=5 m=3
